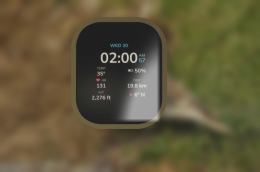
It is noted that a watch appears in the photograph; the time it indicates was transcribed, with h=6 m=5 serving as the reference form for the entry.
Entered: h=2 m=0
